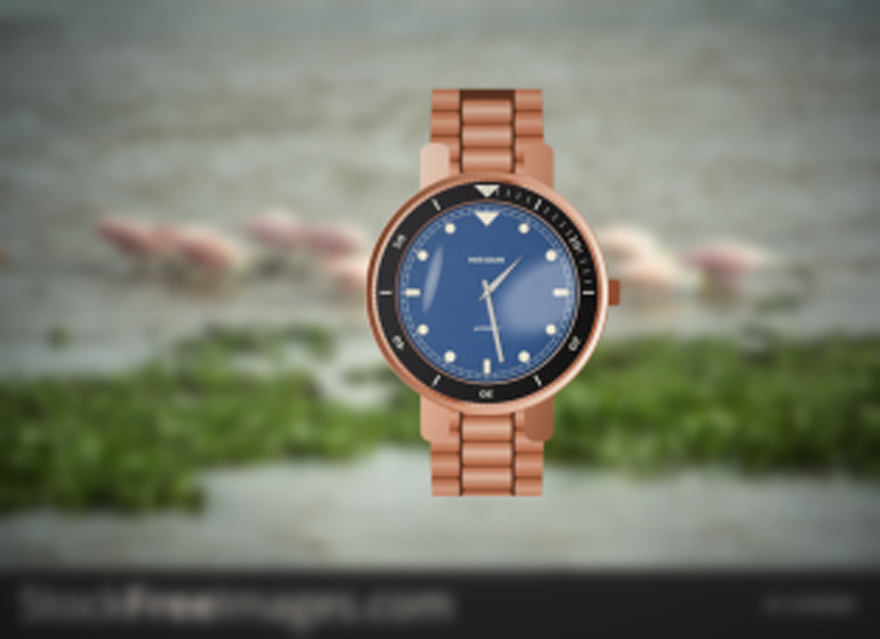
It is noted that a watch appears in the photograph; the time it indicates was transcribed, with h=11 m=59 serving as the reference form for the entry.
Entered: h=1 m=28
